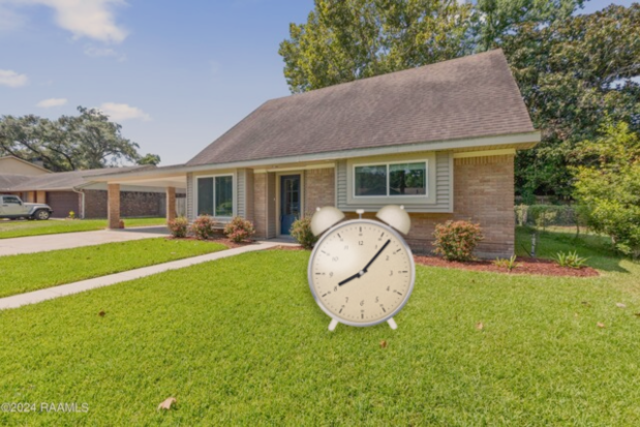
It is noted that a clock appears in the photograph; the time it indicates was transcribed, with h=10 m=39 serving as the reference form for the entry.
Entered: h=8 m=7
